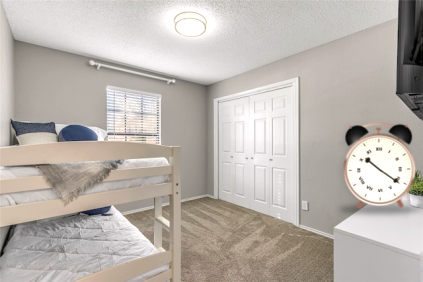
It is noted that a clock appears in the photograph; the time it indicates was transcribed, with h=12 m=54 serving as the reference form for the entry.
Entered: h=10 m=21
